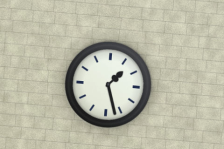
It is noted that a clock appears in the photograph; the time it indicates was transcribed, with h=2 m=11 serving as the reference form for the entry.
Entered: h=1 m=27
